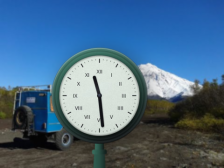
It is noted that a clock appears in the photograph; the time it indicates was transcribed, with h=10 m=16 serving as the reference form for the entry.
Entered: h=11 m=29
